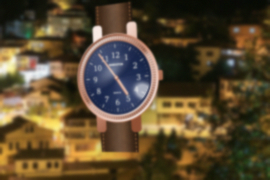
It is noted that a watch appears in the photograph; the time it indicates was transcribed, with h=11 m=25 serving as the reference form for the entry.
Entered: h=4 m=54
